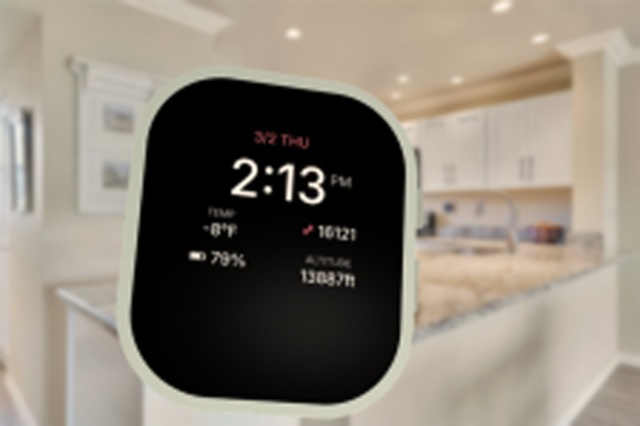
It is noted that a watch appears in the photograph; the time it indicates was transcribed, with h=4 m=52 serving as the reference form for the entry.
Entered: h=2 m=13
